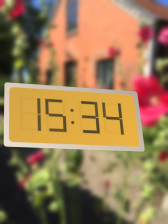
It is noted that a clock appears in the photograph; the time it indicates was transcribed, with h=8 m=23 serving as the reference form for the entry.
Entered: h=15 m=34
